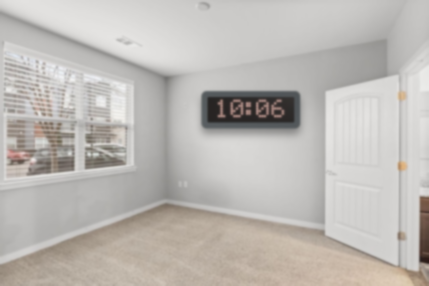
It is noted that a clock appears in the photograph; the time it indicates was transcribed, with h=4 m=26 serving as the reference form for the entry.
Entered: h=10 m=6
